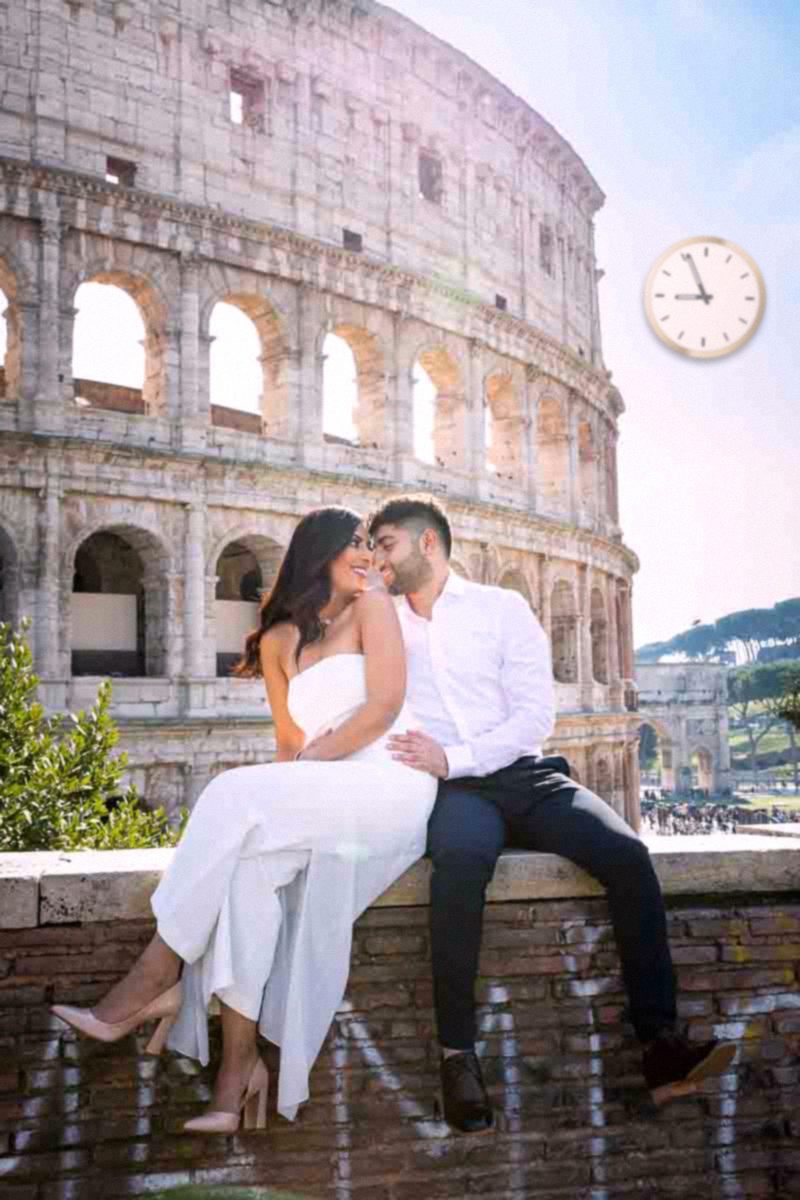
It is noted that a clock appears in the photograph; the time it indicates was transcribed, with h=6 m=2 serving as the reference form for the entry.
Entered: h=8 m=56
